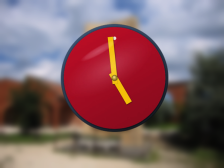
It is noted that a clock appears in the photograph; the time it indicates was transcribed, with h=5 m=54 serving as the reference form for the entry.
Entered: h=4 m=59
